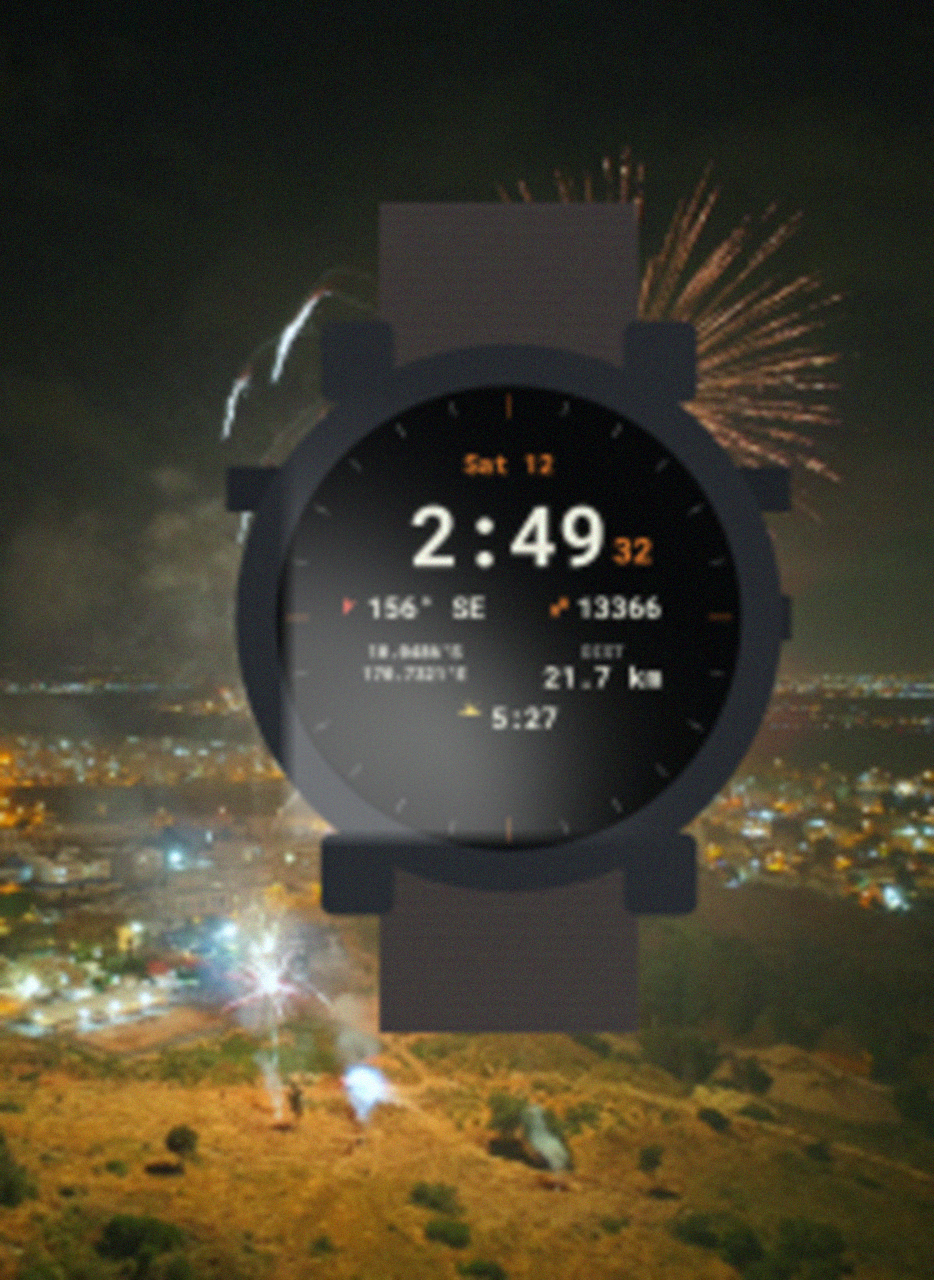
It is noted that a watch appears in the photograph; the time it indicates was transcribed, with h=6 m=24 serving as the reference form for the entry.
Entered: h=2 m=49
